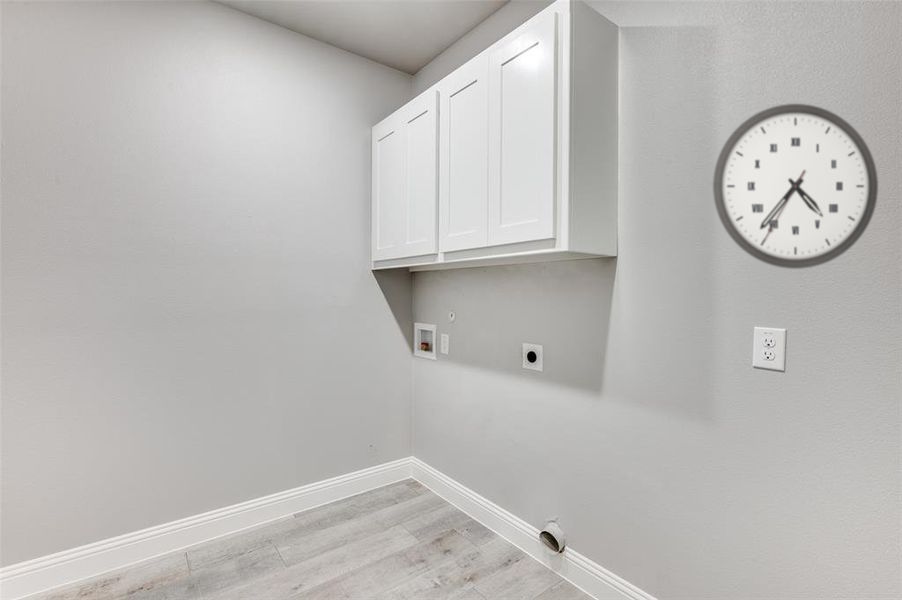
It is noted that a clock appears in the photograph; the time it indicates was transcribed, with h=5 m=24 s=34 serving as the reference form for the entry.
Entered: h=4 m=36 s=35
